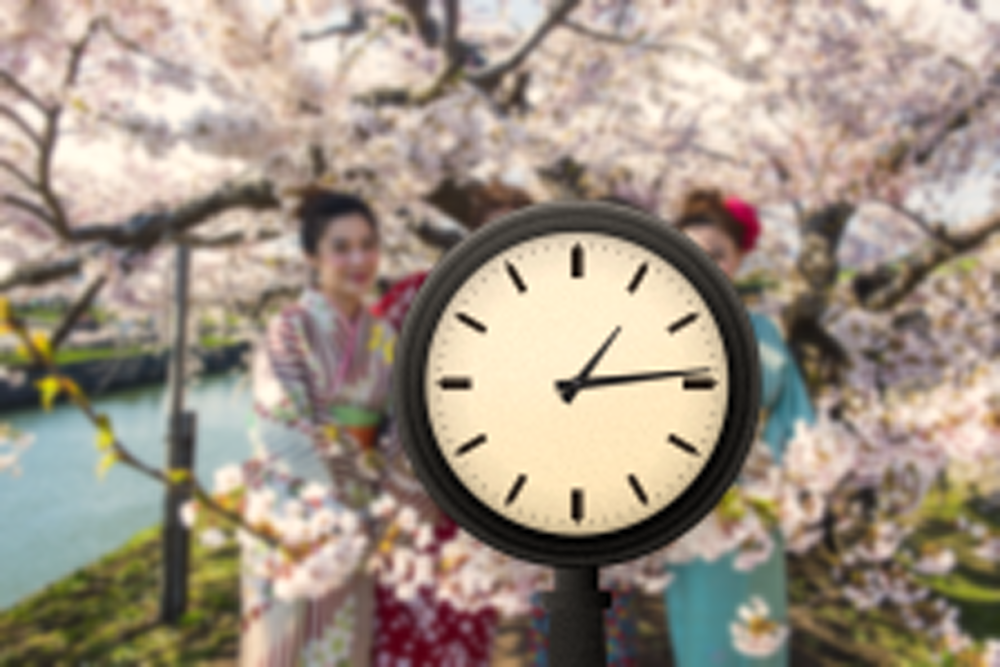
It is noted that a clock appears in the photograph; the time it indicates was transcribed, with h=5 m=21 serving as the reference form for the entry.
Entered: h=1 m=14
